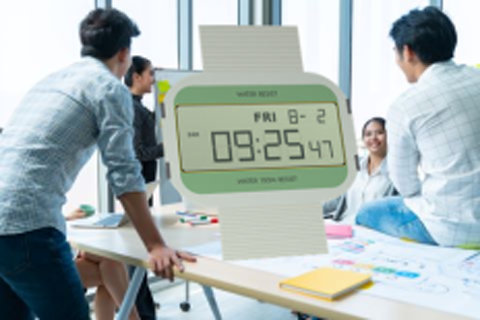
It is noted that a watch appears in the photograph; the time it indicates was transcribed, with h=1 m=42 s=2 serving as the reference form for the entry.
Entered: h=9 m=25 s=47
